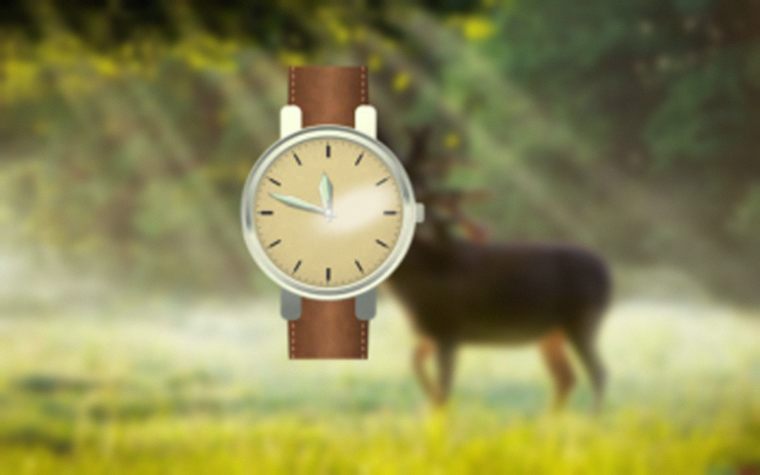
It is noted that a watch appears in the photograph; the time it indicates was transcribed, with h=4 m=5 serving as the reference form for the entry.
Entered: h=11 m=48
